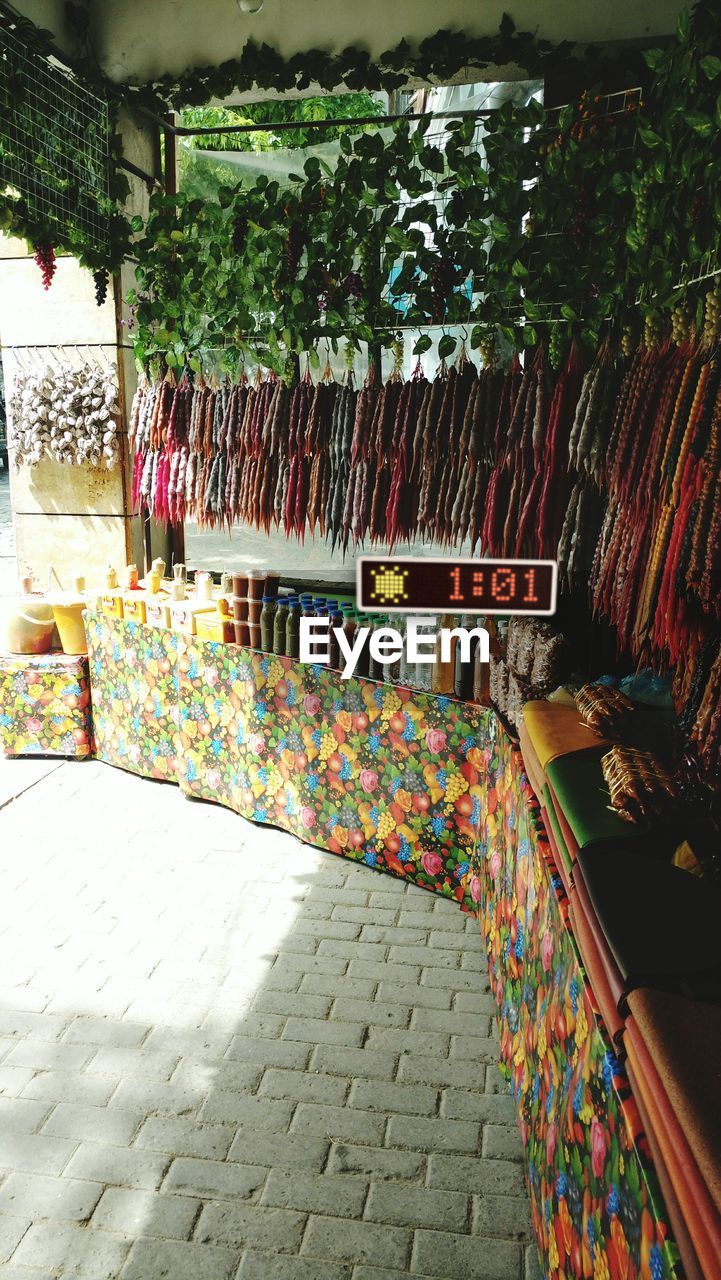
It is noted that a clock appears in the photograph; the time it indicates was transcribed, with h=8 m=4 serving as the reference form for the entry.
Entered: h=1 m=1
